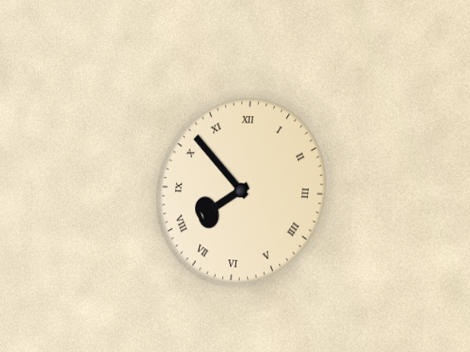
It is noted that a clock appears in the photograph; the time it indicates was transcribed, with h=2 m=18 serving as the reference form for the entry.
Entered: h=7 m=52
